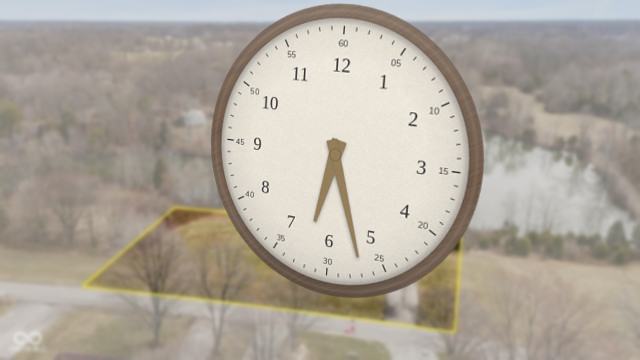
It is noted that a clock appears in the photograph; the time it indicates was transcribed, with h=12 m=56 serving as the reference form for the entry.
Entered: h=6 m=27
